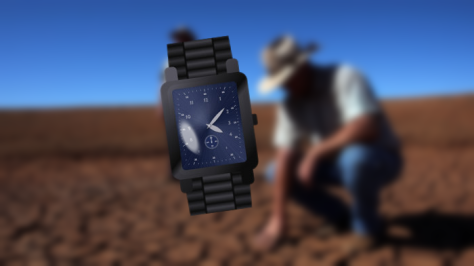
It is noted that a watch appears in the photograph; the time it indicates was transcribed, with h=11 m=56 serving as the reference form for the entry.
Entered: h=4 m=8
